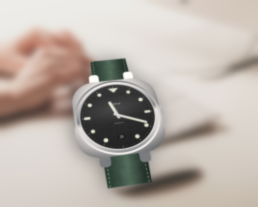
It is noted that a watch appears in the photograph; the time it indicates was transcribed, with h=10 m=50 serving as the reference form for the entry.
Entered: h=11 m=19
